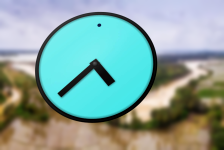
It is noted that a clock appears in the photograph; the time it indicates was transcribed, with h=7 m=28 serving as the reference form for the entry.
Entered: h=4 m=37
